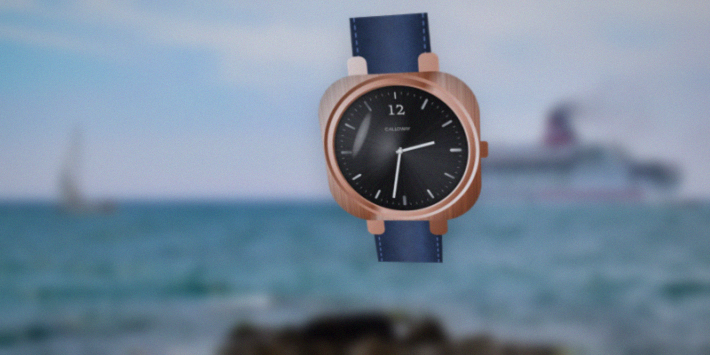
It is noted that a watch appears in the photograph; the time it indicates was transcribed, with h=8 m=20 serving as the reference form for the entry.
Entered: h=2 m=32
